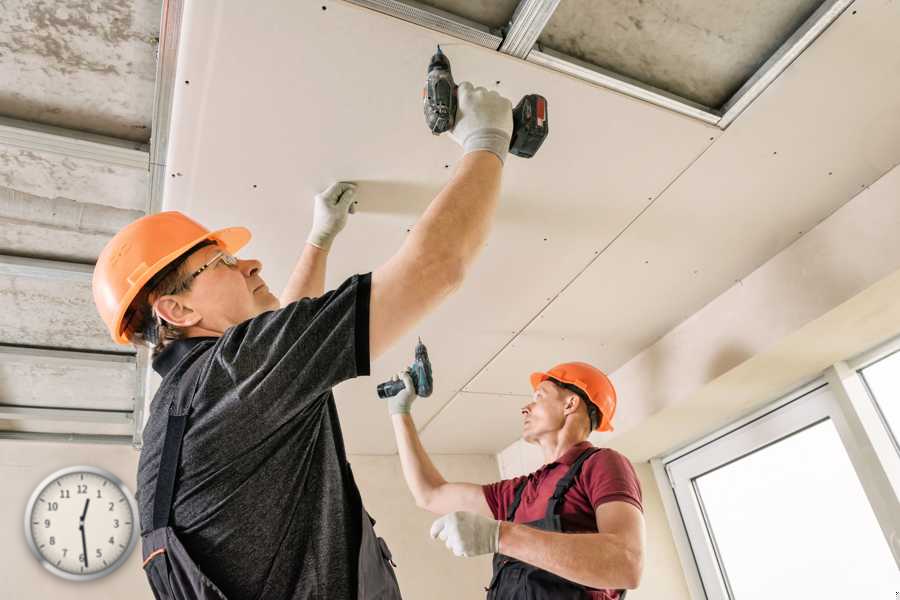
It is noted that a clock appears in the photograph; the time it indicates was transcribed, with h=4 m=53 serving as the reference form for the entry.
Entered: h=12 m=29
